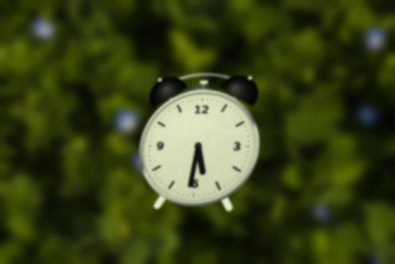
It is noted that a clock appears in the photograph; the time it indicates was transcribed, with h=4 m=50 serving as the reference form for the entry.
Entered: h=5 m=31
